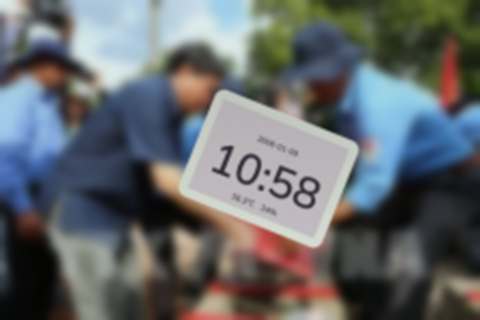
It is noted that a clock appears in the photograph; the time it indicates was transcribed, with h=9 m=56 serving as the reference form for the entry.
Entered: h=10 m=58
